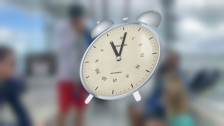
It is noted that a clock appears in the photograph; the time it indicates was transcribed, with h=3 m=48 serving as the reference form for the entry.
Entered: h=11 m=1
